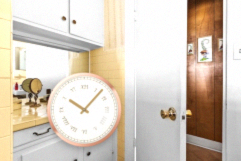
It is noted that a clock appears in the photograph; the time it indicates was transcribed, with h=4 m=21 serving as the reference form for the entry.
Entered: h=10 m=7
